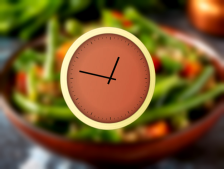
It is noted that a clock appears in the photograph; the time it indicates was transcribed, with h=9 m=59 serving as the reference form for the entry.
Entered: h=12 m=47
